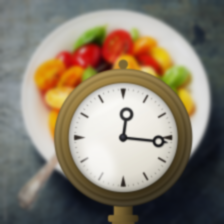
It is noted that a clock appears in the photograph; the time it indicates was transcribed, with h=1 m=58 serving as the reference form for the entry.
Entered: h=12 m=16
